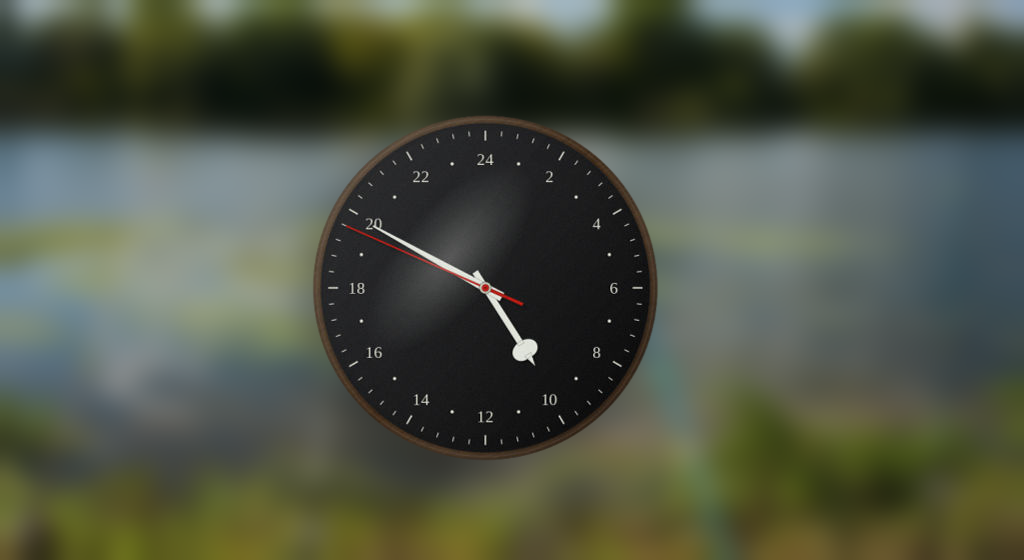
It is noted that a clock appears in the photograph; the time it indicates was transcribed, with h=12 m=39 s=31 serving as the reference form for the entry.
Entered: h=9 m=49 s=49
